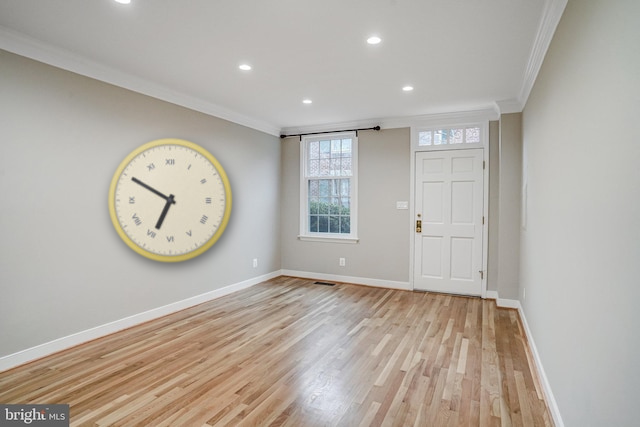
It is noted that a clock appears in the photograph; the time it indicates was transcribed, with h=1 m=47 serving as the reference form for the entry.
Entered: h=6 m=50
